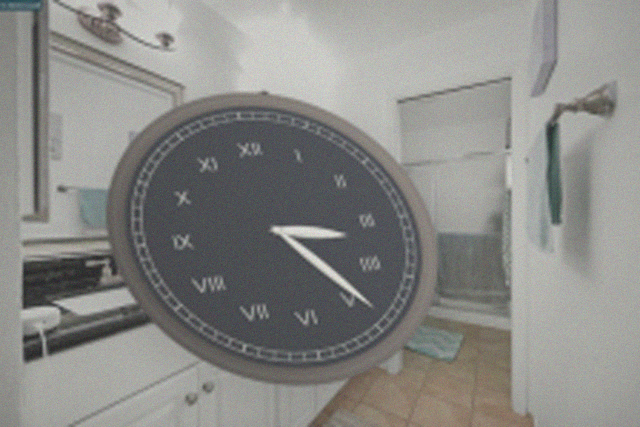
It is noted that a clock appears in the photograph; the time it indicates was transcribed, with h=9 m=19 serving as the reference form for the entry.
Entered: h=3 m=24
